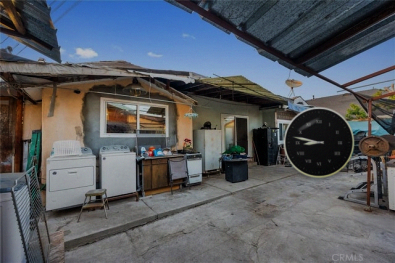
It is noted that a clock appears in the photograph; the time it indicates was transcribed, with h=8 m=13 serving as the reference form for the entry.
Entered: h=8 m=47
